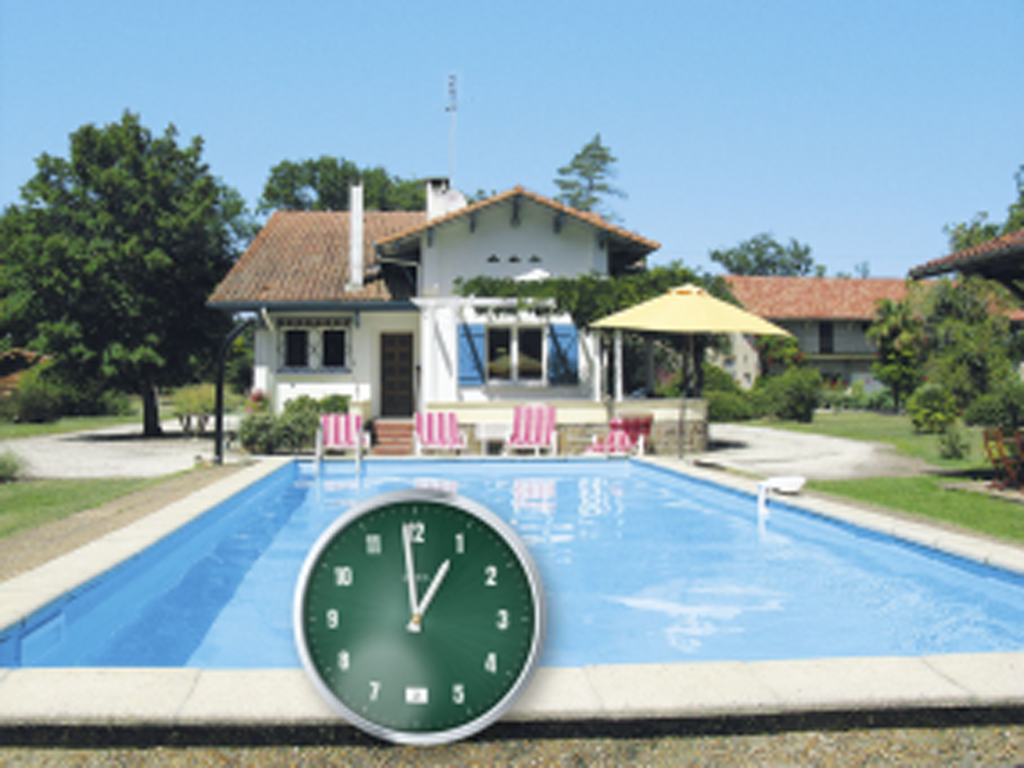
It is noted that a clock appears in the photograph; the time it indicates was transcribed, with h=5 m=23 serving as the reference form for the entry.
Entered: h=12 m=59
